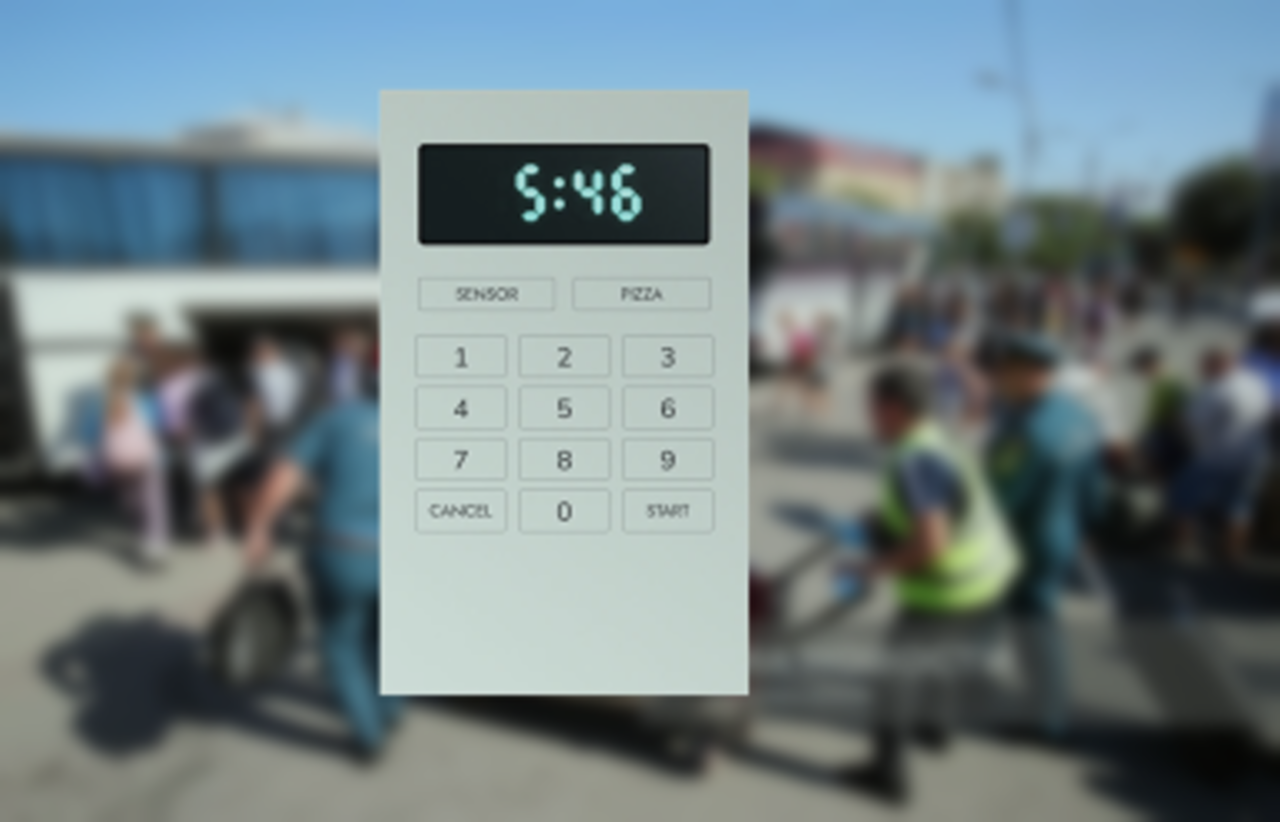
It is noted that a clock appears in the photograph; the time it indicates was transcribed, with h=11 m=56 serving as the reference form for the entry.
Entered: h=5 m=46
